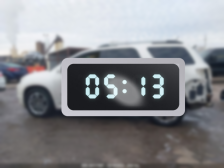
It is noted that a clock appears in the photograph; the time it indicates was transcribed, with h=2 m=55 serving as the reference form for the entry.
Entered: h=5 m=13
